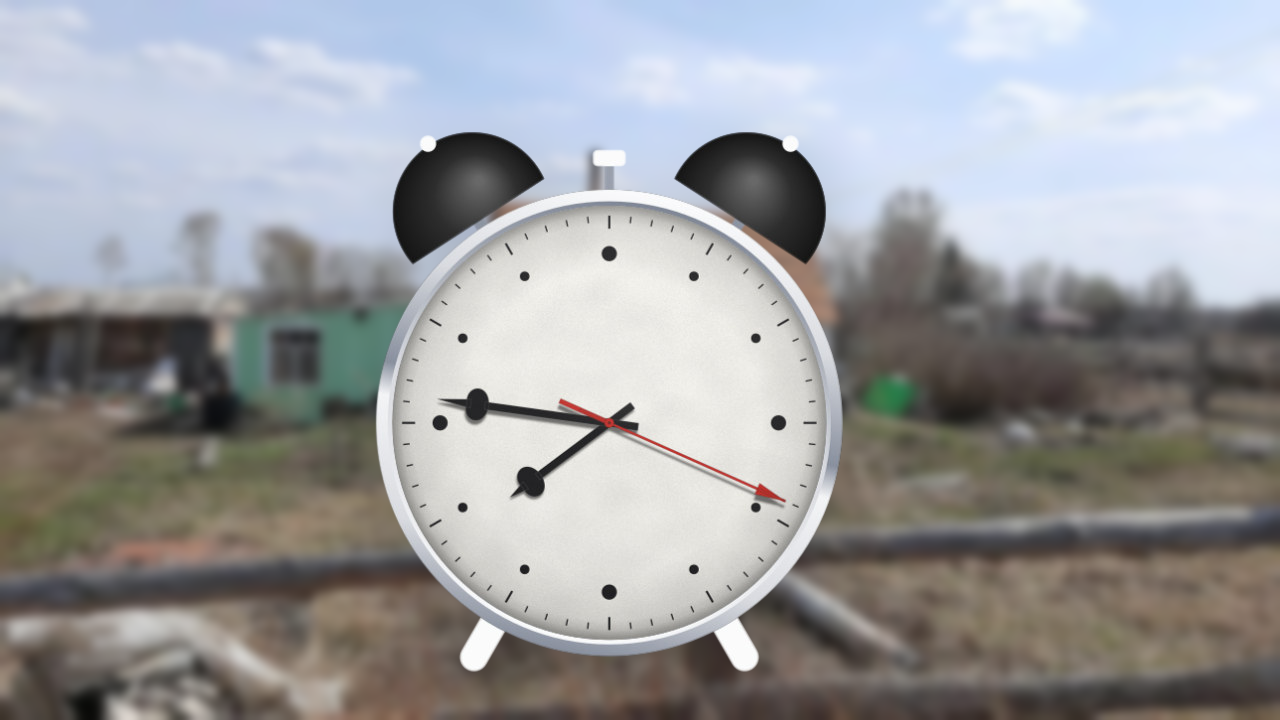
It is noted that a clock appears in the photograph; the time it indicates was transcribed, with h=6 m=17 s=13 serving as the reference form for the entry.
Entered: h=7 m=46 s=19
